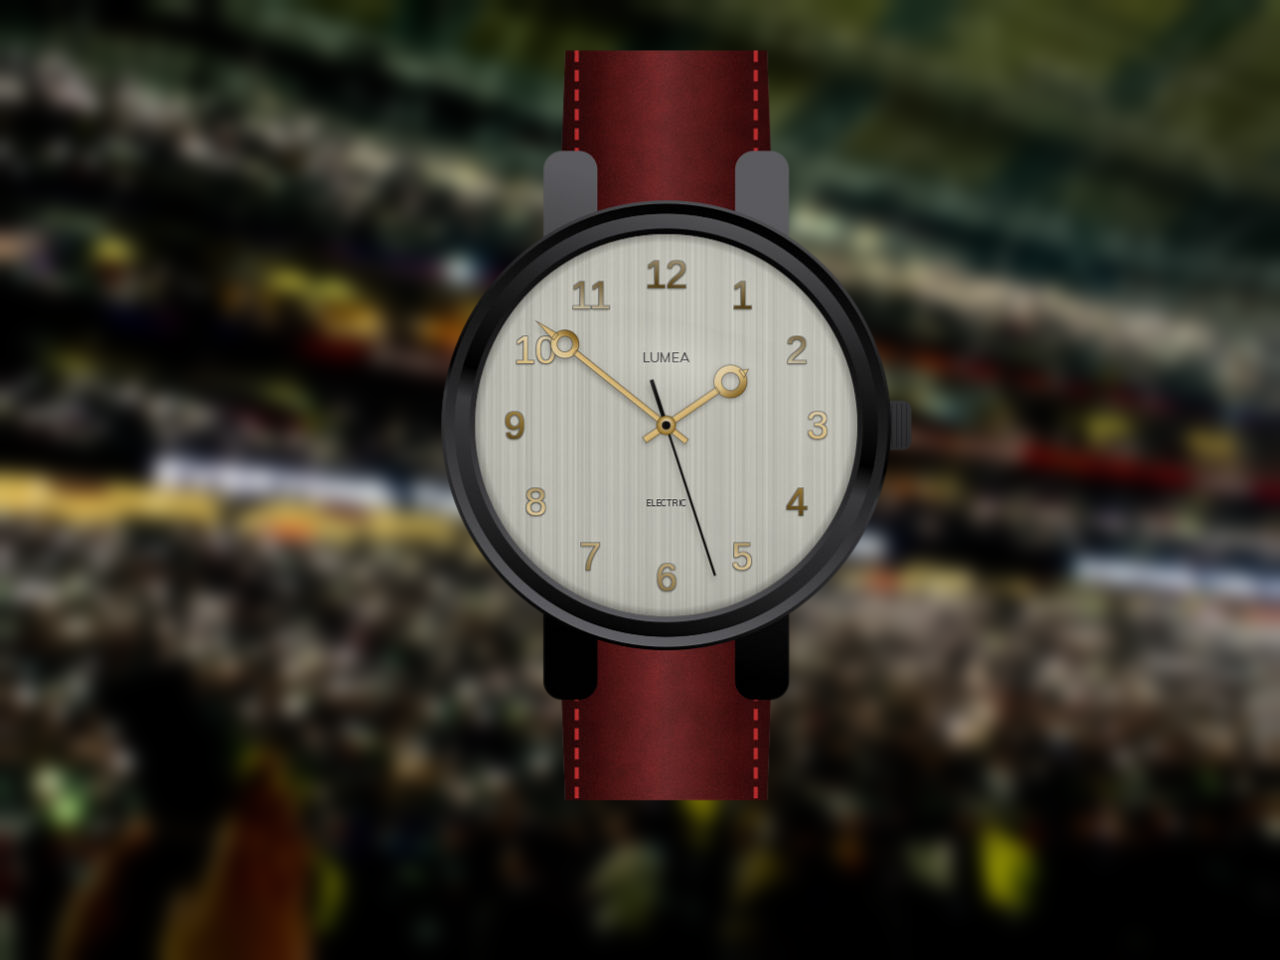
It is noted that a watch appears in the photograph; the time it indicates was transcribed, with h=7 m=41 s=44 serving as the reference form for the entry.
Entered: h=1 m=51 s=27
